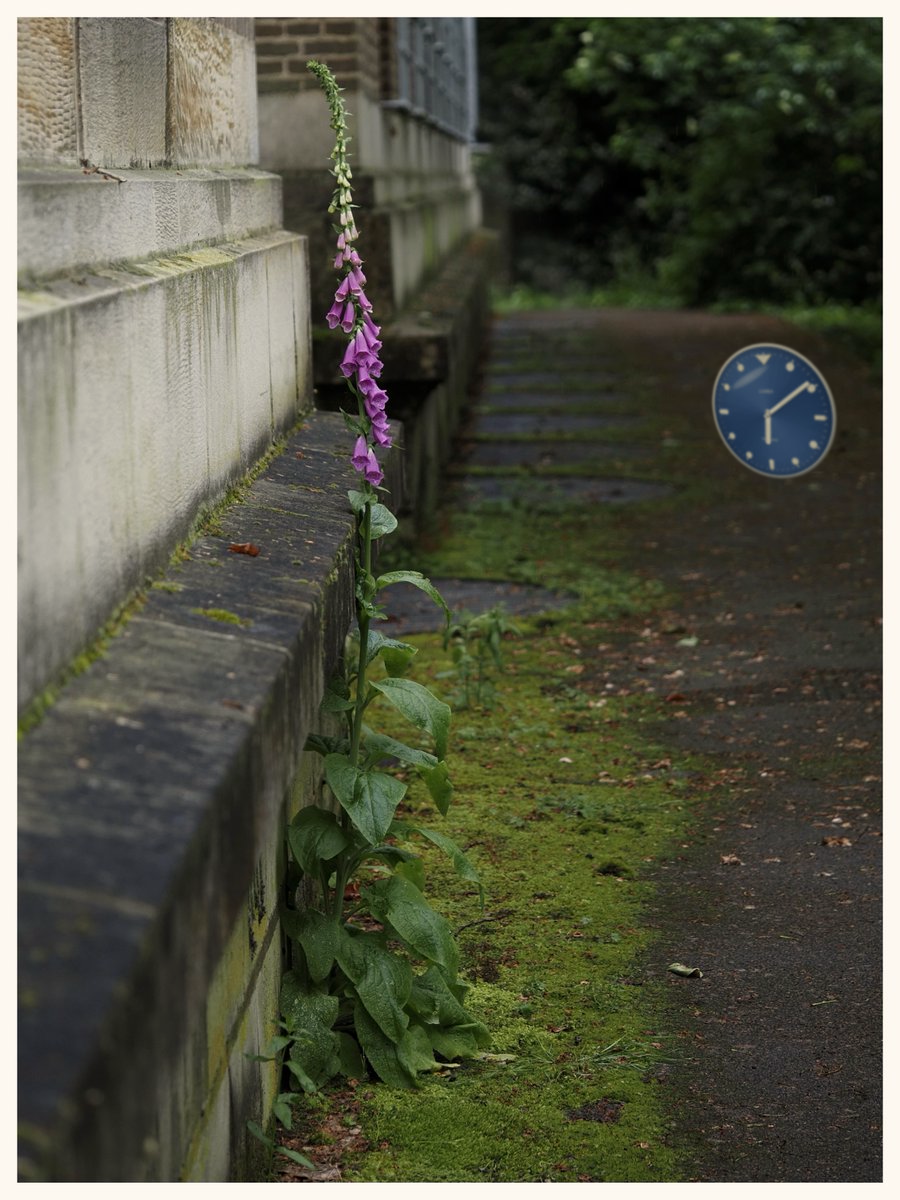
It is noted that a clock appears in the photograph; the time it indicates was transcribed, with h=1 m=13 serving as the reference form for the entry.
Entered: h=6 m=9
